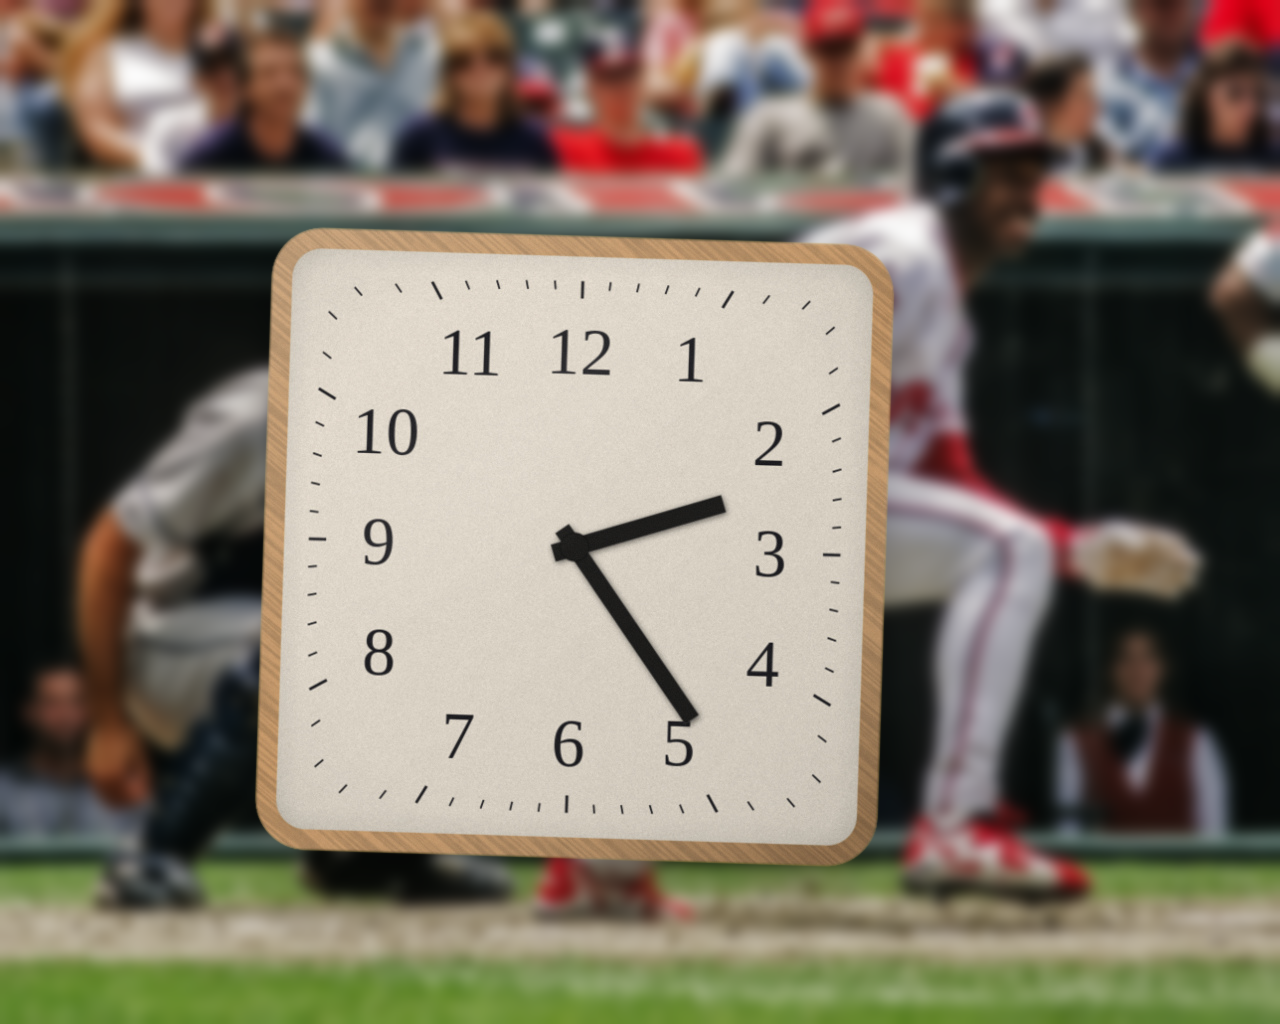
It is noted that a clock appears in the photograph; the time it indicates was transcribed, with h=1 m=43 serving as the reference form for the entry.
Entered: h=2 m=24
